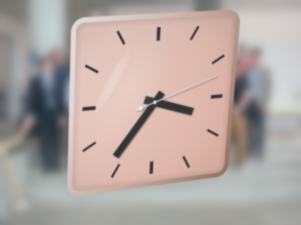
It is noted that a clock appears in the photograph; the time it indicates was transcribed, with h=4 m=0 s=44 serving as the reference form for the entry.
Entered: h=3 m=36 s=12
